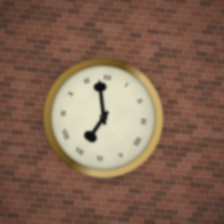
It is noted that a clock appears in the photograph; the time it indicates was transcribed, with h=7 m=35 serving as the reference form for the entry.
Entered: h=6 m=58
